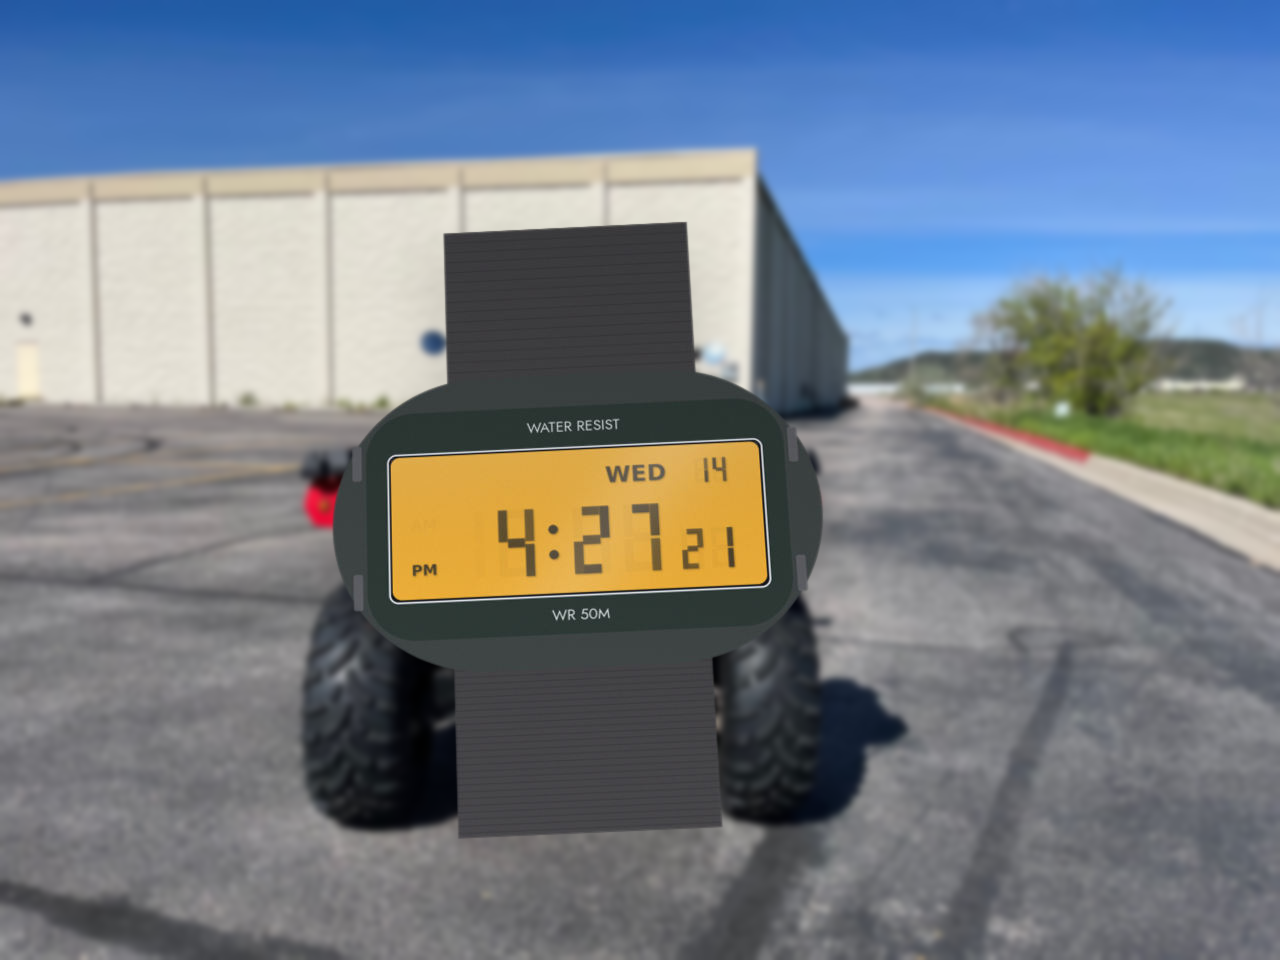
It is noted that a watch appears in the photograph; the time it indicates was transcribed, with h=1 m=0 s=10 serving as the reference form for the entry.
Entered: h=4 m=27 s=21
